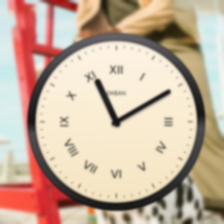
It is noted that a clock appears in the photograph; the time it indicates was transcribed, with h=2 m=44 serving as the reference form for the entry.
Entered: h=11 m=10
